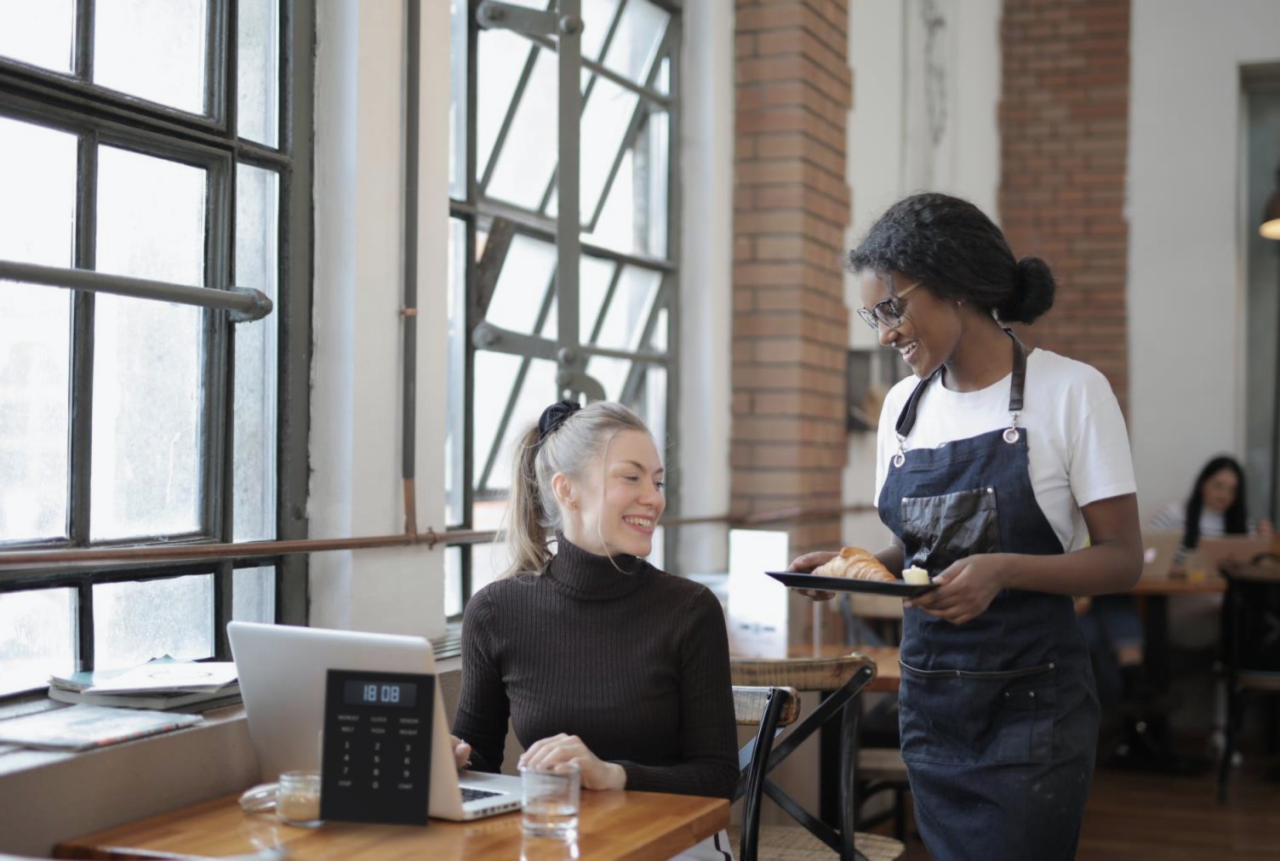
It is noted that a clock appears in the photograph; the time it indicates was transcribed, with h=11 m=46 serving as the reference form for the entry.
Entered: h=18 m=8
